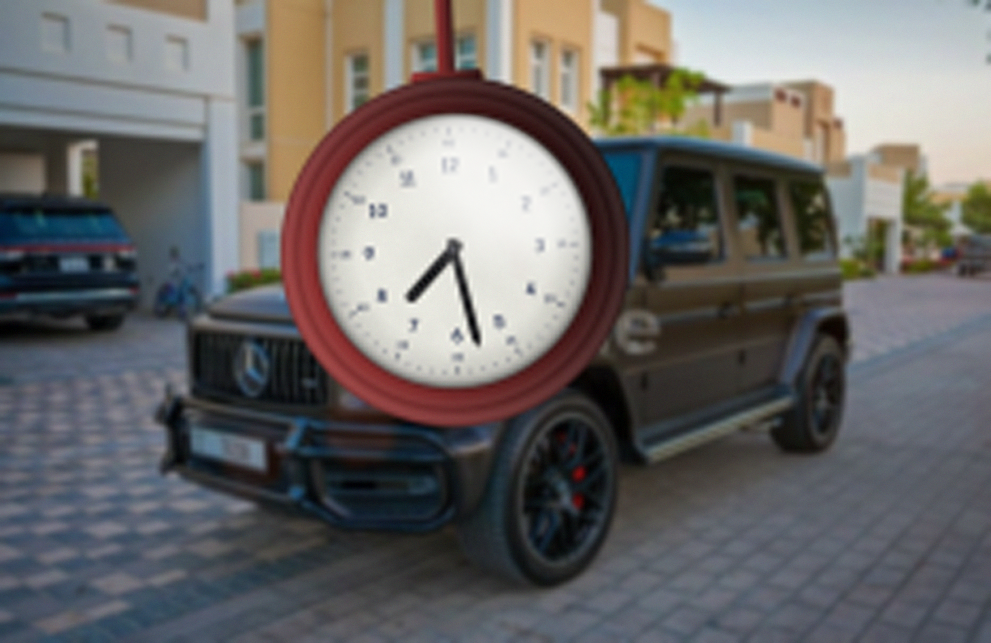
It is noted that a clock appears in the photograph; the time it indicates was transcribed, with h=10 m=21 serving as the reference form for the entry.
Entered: h=7 m=28
